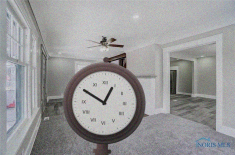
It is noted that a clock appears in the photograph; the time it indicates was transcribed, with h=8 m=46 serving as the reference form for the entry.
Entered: h=12 m=50
